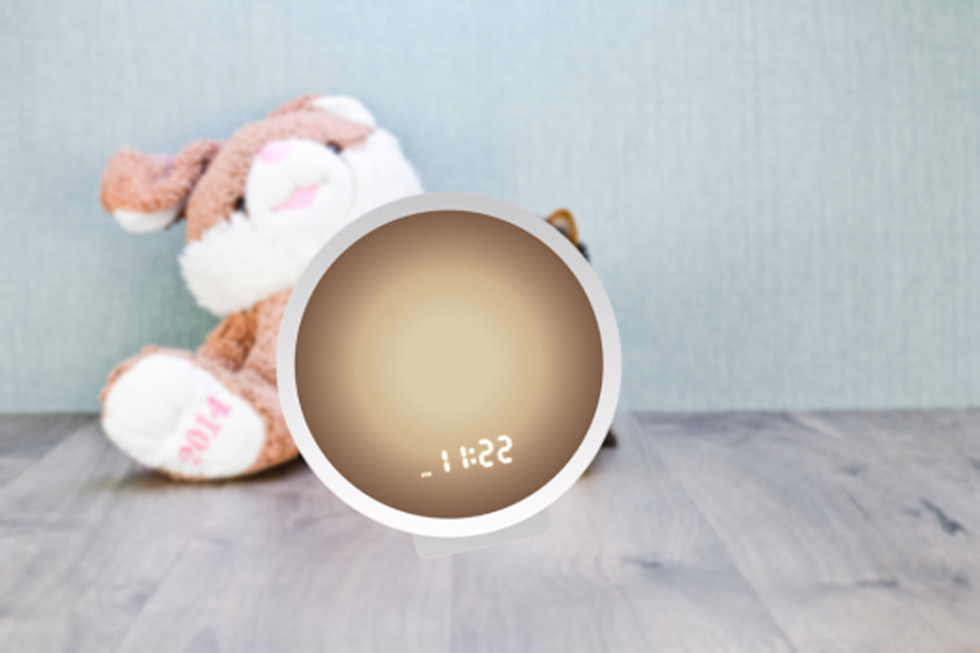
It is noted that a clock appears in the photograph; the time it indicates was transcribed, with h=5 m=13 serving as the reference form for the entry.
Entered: h=11 m=22
